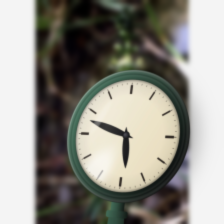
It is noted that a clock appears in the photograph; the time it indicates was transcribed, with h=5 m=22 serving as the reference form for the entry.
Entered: h=5 m=48
